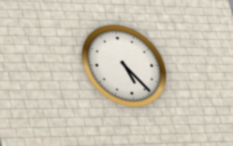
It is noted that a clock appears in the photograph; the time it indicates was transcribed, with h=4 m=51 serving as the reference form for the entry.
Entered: h=5 m=24
